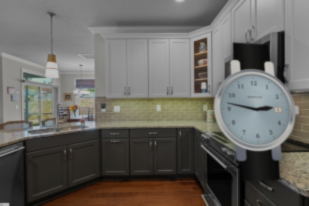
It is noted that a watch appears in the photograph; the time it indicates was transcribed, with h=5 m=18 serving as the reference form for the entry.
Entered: h=2 m=47
